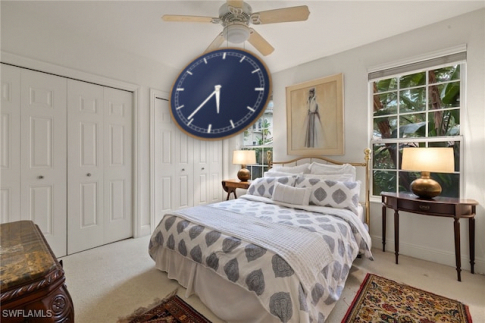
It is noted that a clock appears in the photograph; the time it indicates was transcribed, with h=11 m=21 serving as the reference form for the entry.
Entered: h=5 m=36
